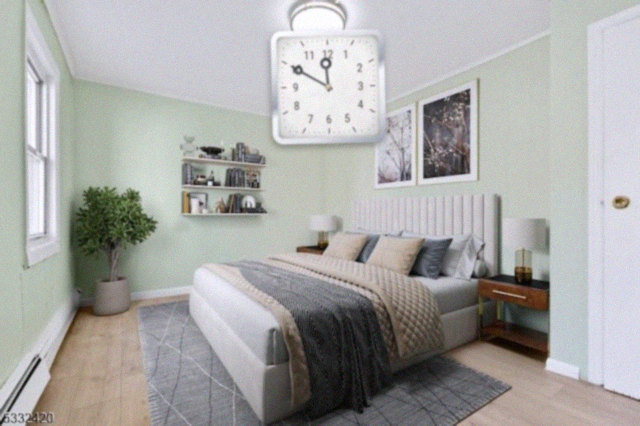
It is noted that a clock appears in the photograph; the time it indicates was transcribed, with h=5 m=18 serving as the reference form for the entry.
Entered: h=11 m=50
